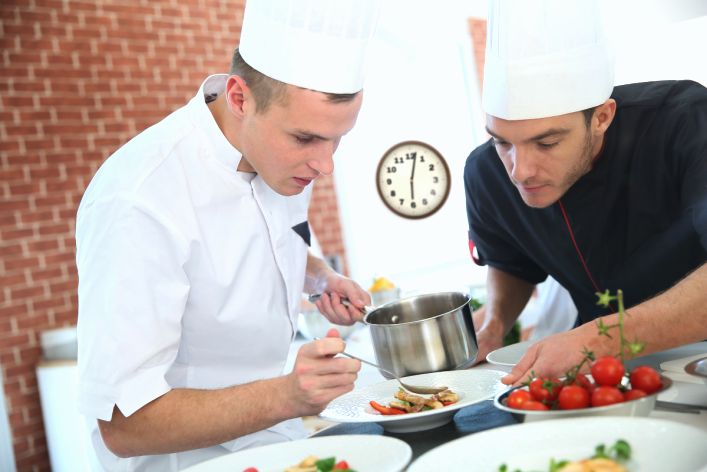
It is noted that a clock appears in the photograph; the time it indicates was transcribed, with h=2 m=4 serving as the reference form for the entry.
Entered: h=6 m=2
